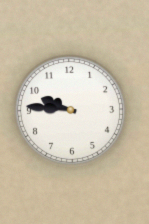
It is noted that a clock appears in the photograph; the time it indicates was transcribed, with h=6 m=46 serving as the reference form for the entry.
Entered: h=9 m=46
